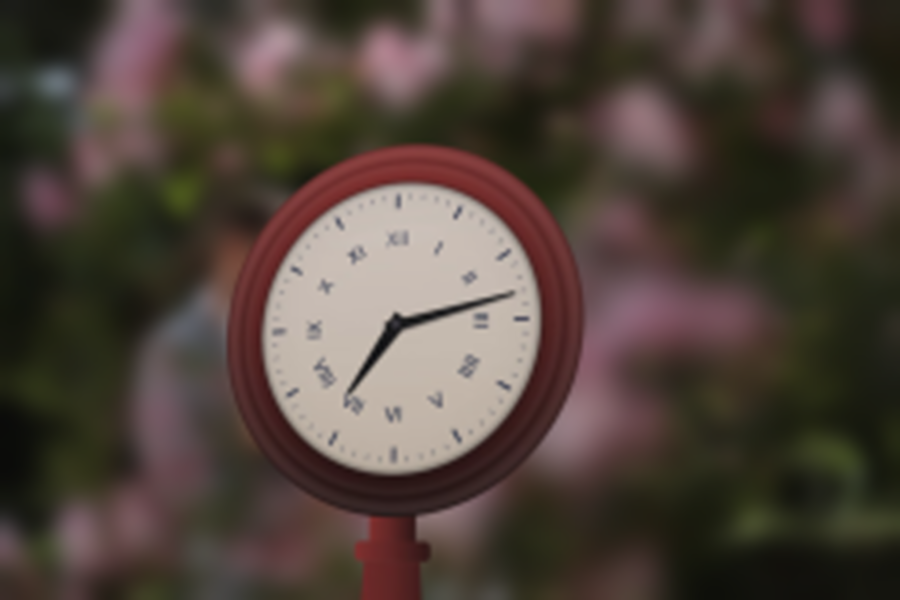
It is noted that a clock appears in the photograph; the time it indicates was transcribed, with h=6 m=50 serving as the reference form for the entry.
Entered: h=7 m=13
